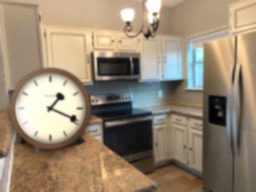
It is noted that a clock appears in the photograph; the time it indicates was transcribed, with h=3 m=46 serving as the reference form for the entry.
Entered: h=1 m=19
